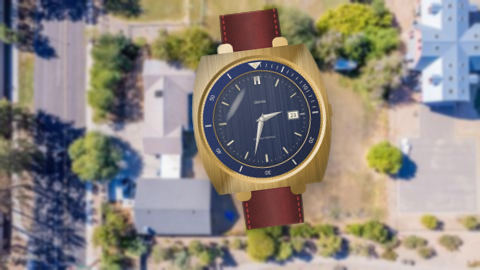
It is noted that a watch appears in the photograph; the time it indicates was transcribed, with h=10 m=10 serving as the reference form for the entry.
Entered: h=2 m=33
